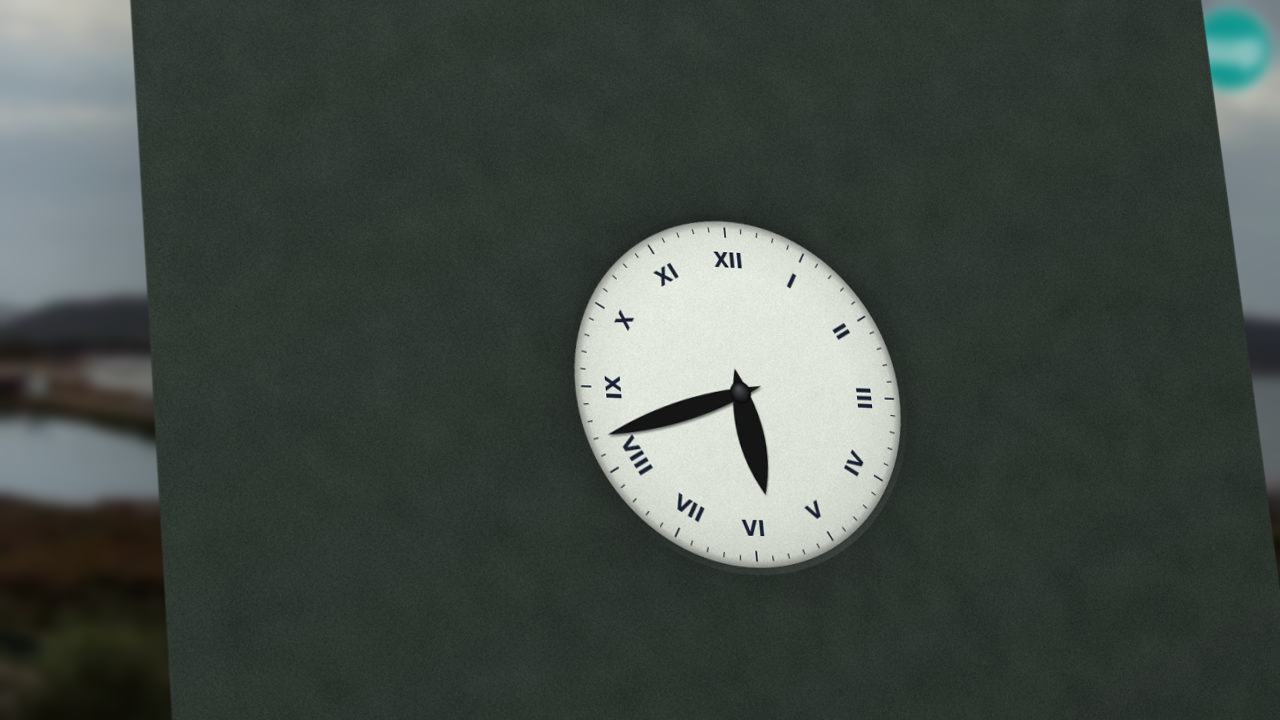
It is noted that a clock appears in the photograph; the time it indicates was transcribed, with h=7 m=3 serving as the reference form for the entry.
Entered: h=5 m=42
